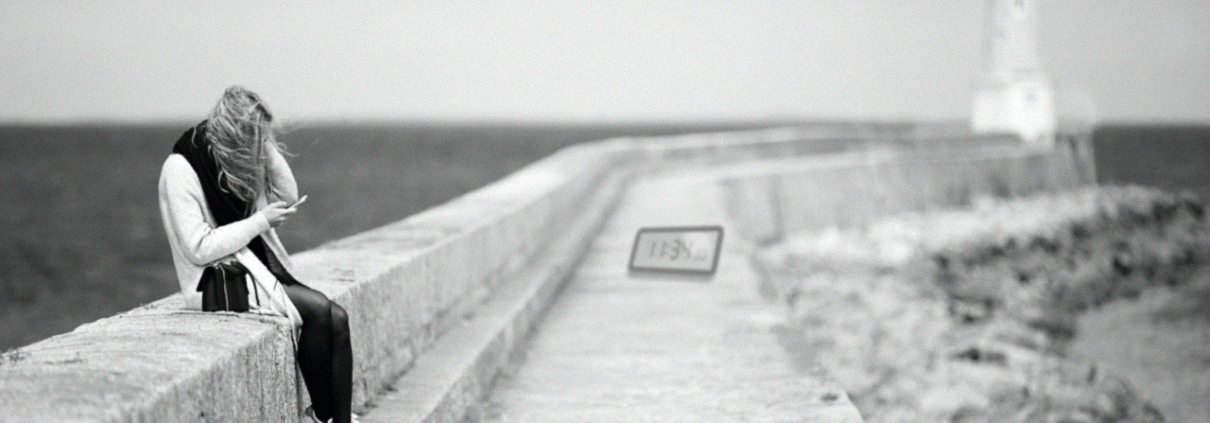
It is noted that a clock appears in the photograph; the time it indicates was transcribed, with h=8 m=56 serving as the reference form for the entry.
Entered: h=11 m=34
